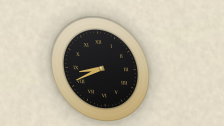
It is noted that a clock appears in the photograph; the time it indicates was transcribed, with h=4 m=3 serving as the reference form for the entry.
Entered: h=8 m=41
